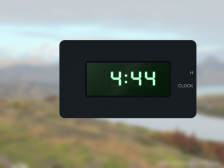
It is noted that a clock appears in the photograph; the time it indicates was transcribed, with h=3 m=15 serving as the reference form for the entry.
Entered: h=4 m=44
